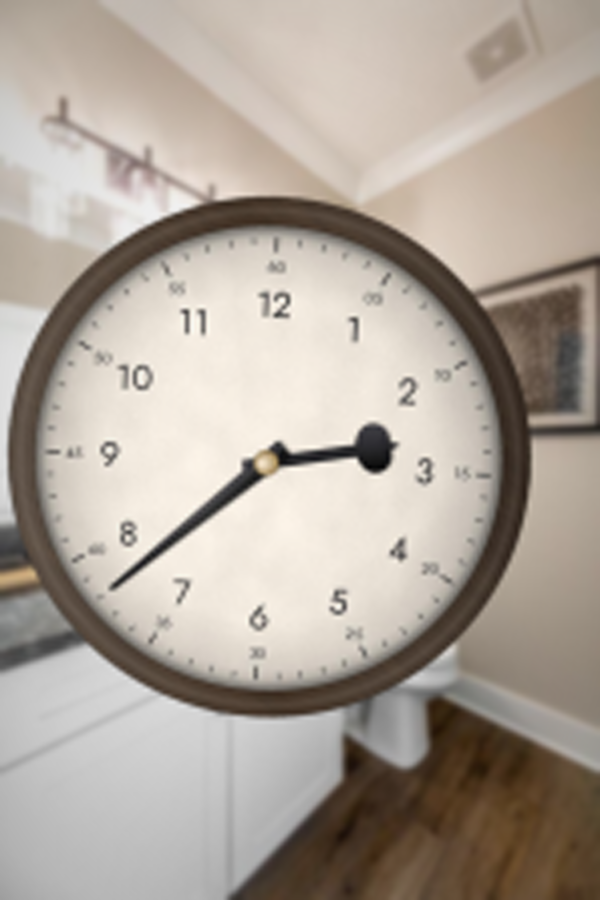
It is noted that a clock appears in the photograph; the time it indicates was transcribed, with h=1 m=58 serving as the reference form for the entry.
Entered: h=2 m=38
